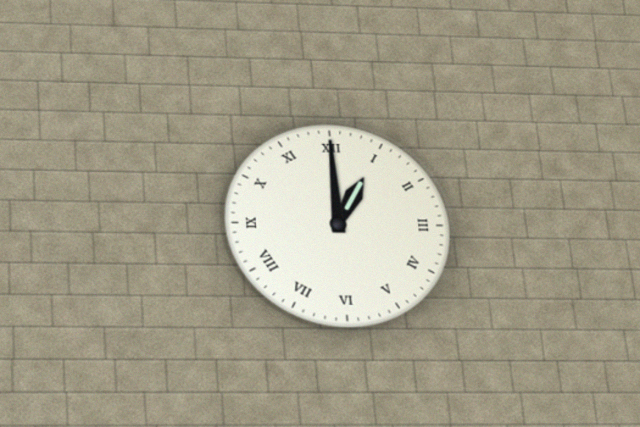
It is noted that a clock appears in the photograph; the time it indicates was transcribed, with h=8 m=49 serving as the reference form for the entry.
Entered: h=1 m=0
